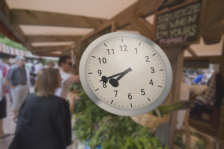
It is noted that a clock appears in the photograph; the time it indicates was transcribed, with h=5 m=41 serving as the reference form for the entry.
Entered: h=7 m=42
